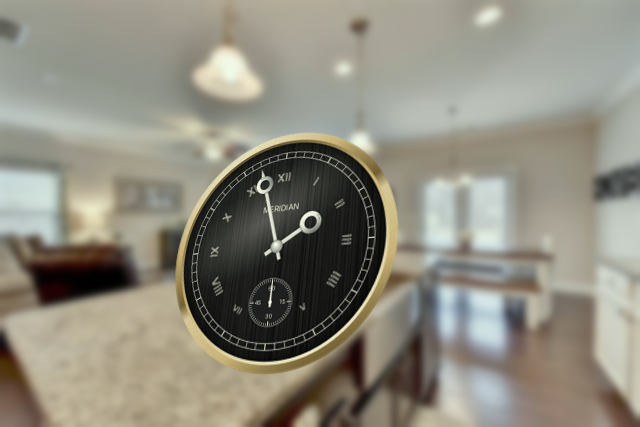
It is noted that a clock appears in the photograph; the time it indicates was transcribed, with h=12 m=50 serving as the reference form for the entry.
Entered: h=1 m=57
